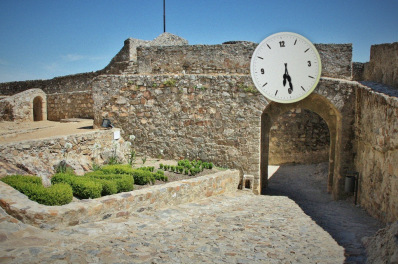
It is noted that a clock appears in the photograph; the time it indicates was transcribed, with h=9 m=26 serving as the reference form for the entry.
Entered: h=6 m=29
